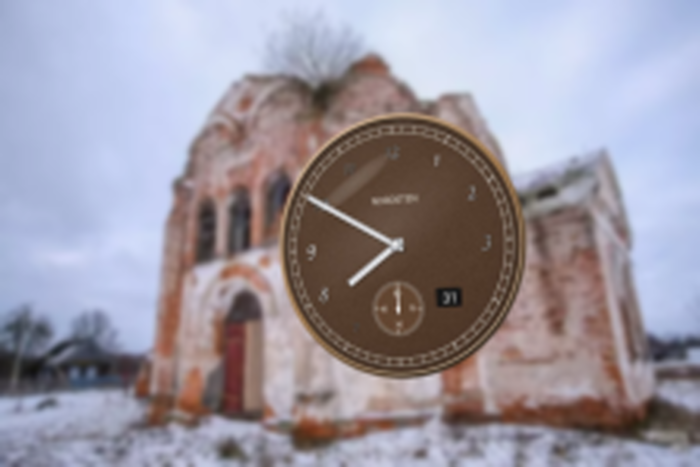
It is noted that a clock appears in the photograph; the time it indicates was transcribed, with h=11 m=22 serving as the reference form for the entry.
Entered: h=7 m=50
